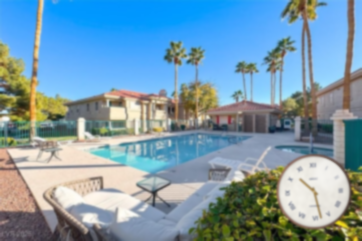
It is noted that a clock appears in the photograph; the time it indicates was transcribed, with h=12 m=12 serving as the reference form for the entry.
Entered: h=10 m=28
